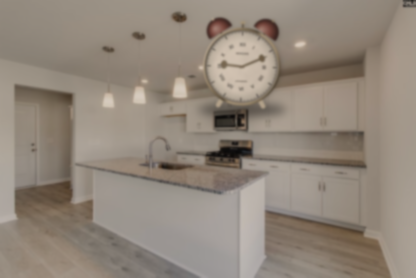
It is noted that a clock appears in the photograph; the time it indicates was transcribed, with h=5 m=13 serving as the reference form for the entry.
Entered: h=9 m=11
